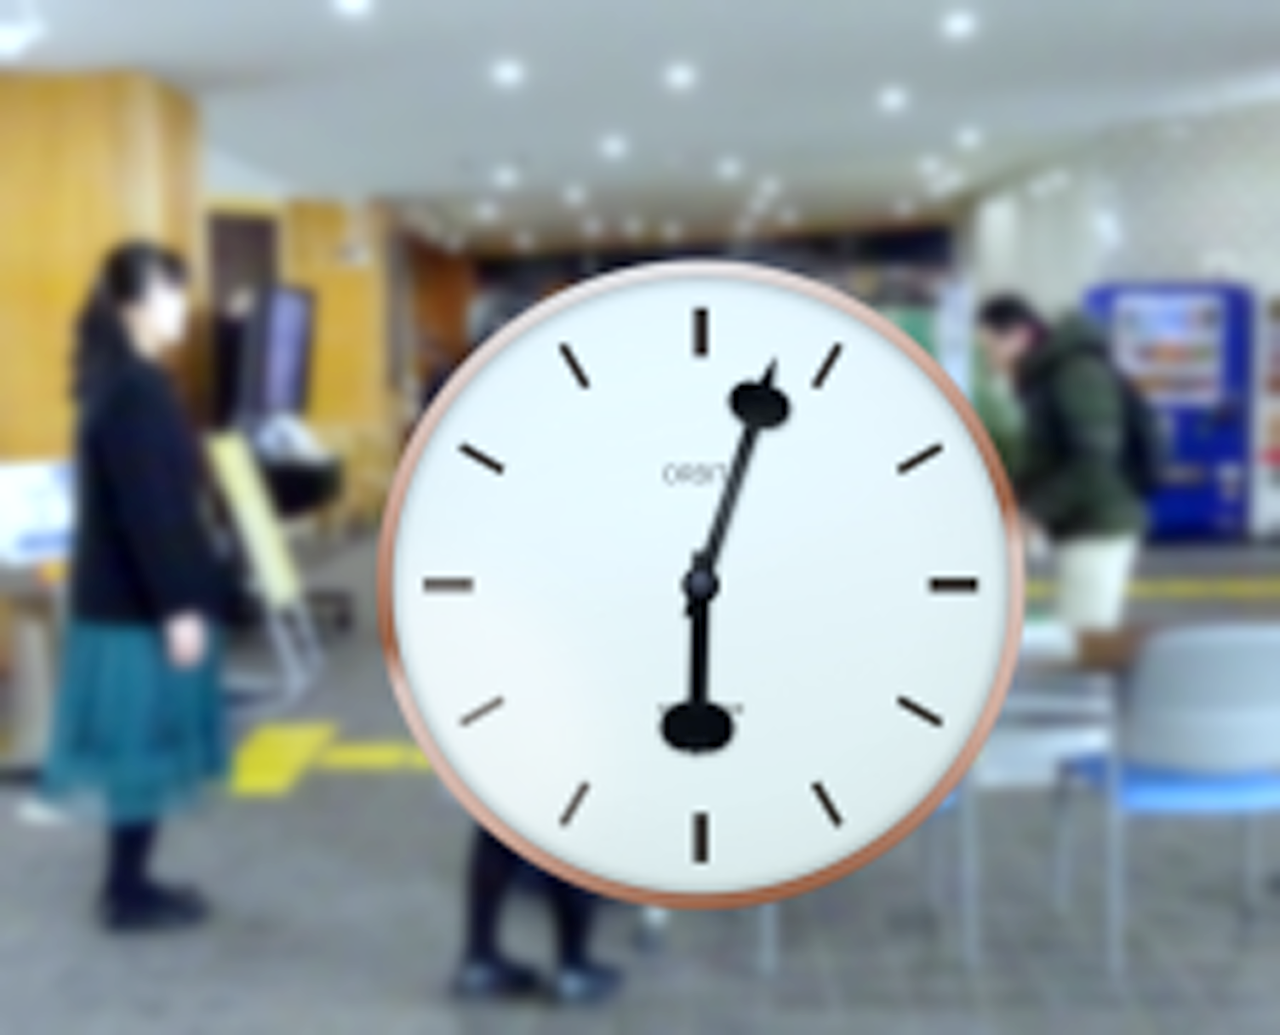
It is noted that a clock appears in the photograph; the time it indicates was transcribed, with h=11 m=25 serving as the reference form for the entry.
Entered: h=6 m=3
